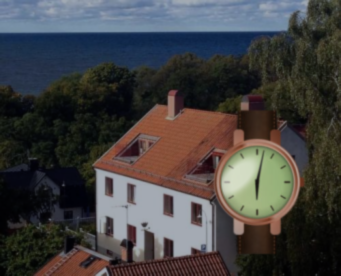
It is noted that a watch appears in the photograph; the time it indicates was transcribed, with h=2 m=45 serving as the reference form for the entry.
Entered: h=6 m=2
